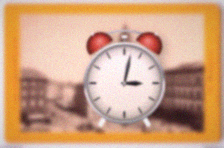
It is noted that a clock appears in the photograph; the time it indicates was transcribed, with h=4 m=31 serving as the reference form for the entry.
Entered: h=3 m=2
